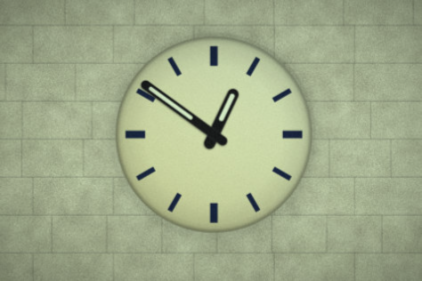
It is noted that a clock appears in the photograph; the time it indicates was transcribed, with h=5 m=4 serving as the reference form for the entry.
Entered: h=12 m=51
